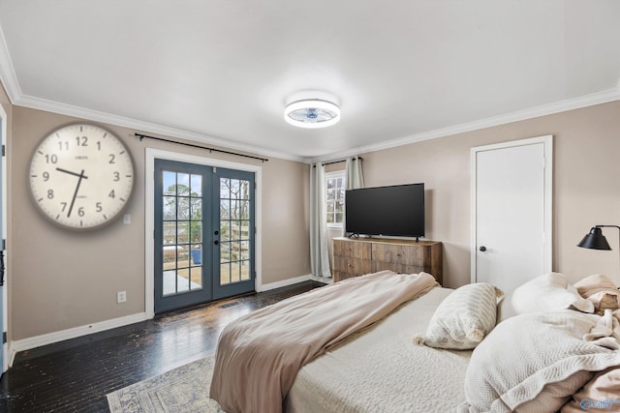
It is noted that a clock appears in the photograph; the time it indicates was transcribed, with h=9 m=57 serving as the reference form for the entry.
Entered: h=9 m=33
